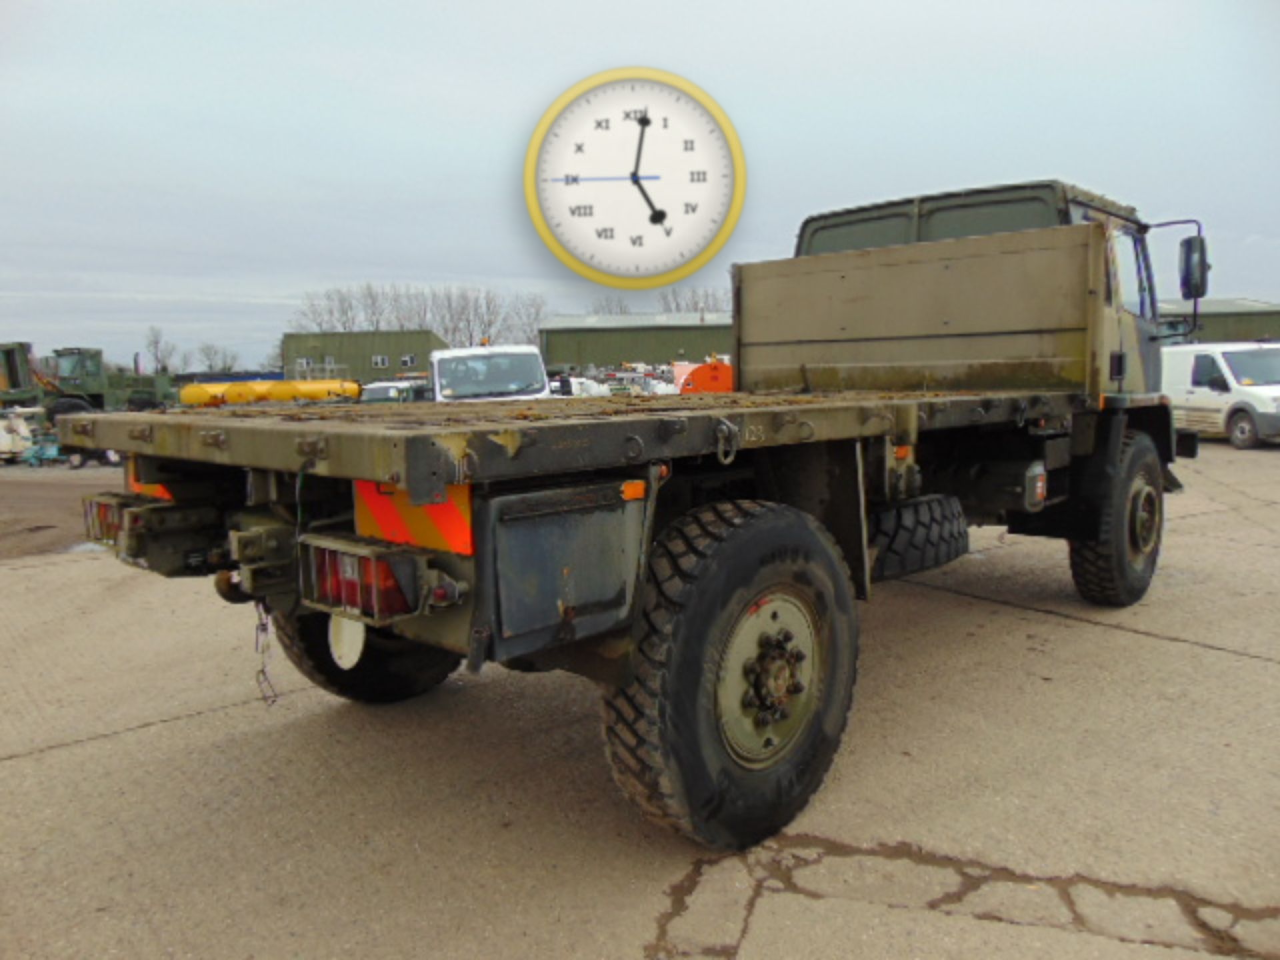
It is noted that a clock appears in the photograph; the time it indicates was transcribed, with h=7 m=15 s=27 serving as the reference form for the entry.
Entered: h=5 m=1 s=45
